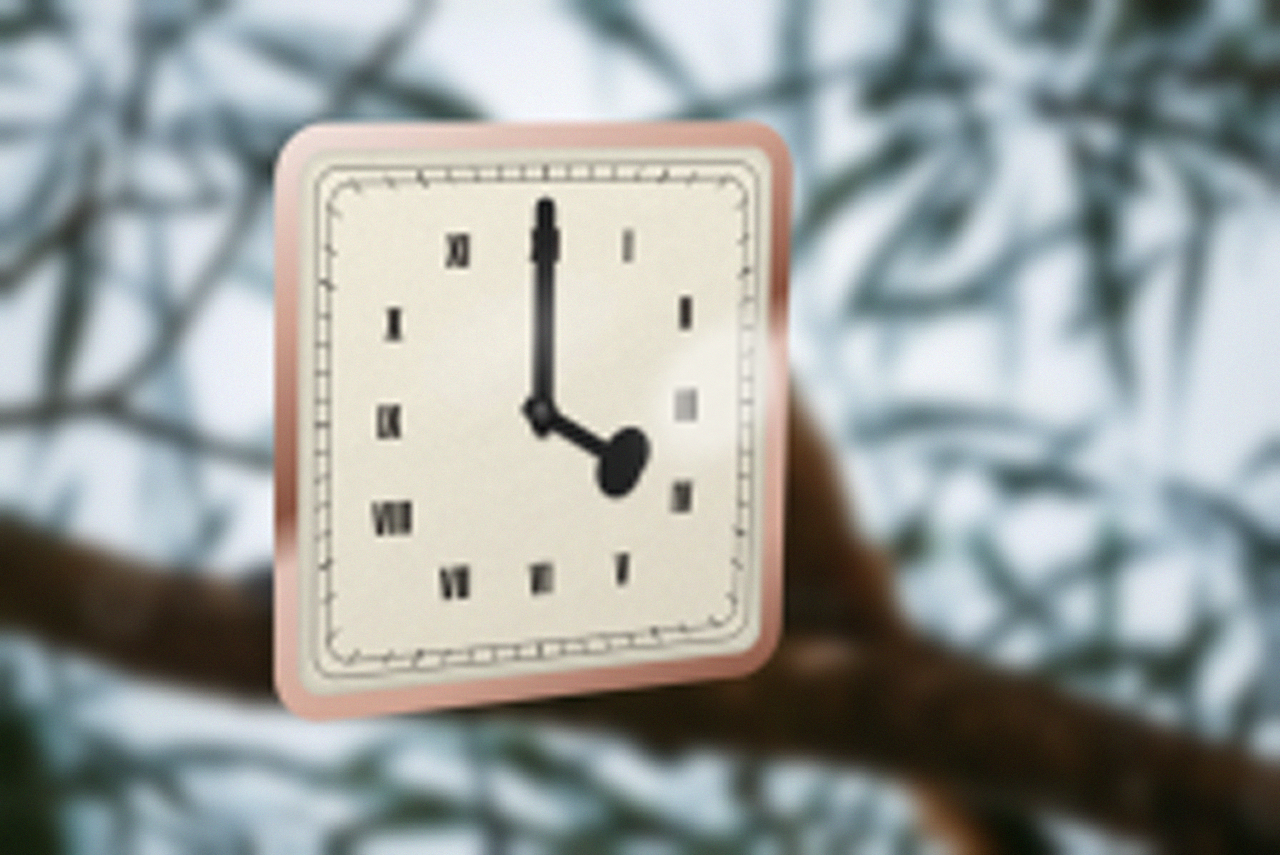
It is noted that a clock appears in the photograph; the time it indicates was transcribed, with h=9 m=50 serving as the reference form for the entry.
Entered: h=4 m=0
